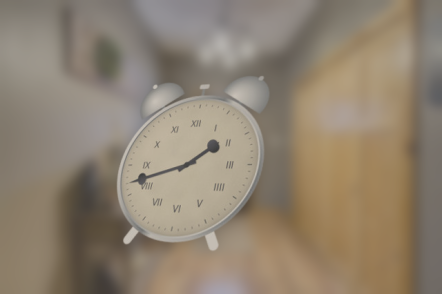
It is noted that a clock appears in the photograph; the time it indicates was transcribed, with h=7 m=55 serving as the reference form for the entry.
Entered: h=1 m=42
